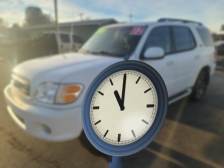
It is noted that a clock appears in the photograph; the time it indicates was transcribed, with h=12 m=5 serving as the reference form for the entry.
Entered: h=11 m=0
